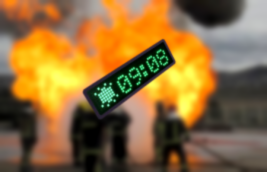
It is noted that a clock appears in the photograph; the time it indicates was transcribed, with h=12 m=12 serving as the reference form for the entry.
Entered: h=9 m=8
